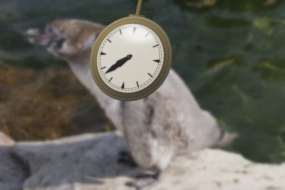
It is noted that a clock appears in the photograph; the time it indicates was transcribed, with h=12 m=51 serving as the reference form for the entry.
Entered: h=7 m=38
